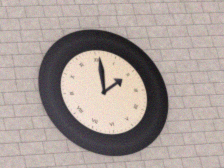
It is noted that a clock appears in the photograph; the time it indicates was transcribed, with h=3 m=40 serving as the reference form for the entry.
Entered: h=2 m=1
